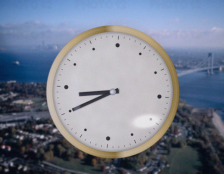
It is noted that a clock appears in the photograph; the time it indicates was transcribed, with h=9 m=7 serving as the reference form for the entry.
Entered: h=8 m=40
